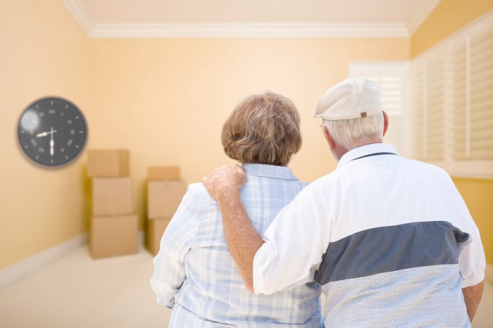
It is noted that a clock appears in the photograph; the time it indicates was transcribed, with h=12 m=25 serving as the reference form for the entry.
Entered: h=8 m=30
